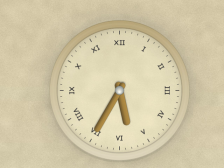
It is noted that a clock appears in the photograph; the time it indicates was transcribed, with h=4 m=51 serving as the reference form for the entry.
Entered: h=5 m=35
